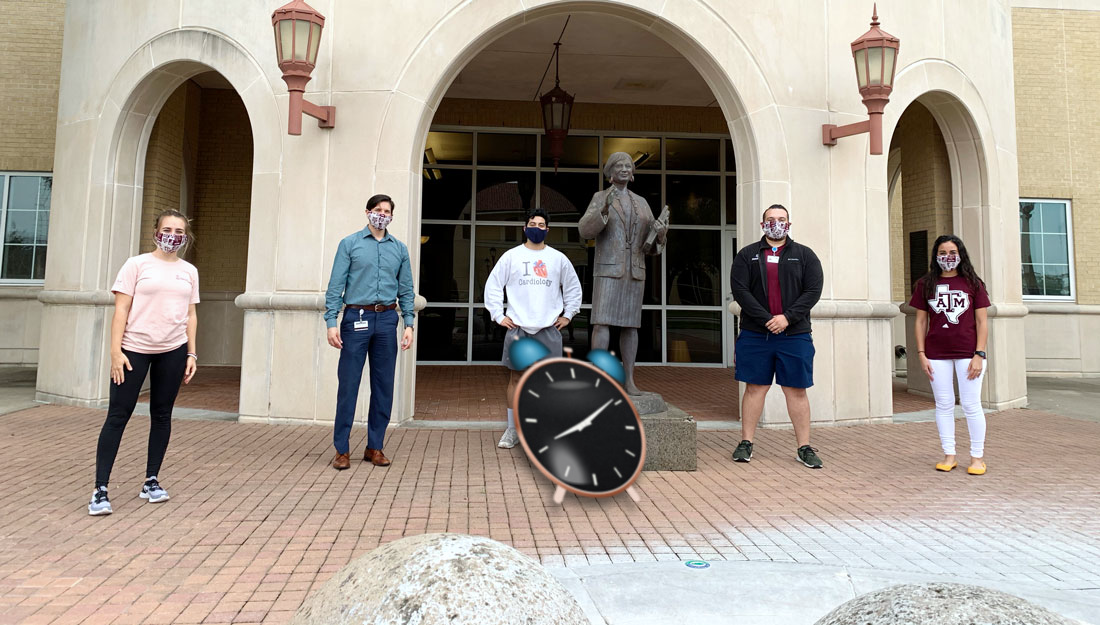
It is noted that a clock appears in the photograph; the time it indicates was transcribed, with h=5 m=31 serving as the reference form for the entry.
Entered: h=8 m=9
